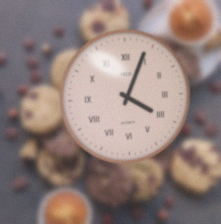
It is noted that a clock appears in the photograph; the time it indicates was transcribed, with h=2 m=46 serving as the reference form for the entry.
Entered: h=4 m=4
